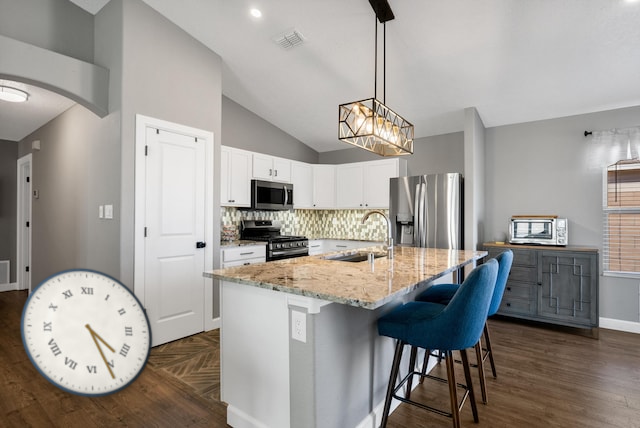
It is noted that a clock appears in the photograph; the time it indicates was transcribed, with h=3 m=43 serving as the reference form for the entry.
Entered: h=4 m=26
